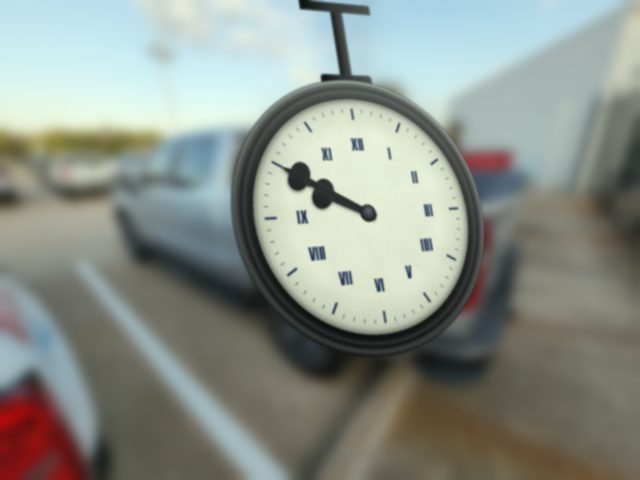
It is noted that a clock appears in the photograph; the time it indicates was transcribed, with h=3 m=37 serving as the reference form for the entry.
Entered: h=9 m=50
